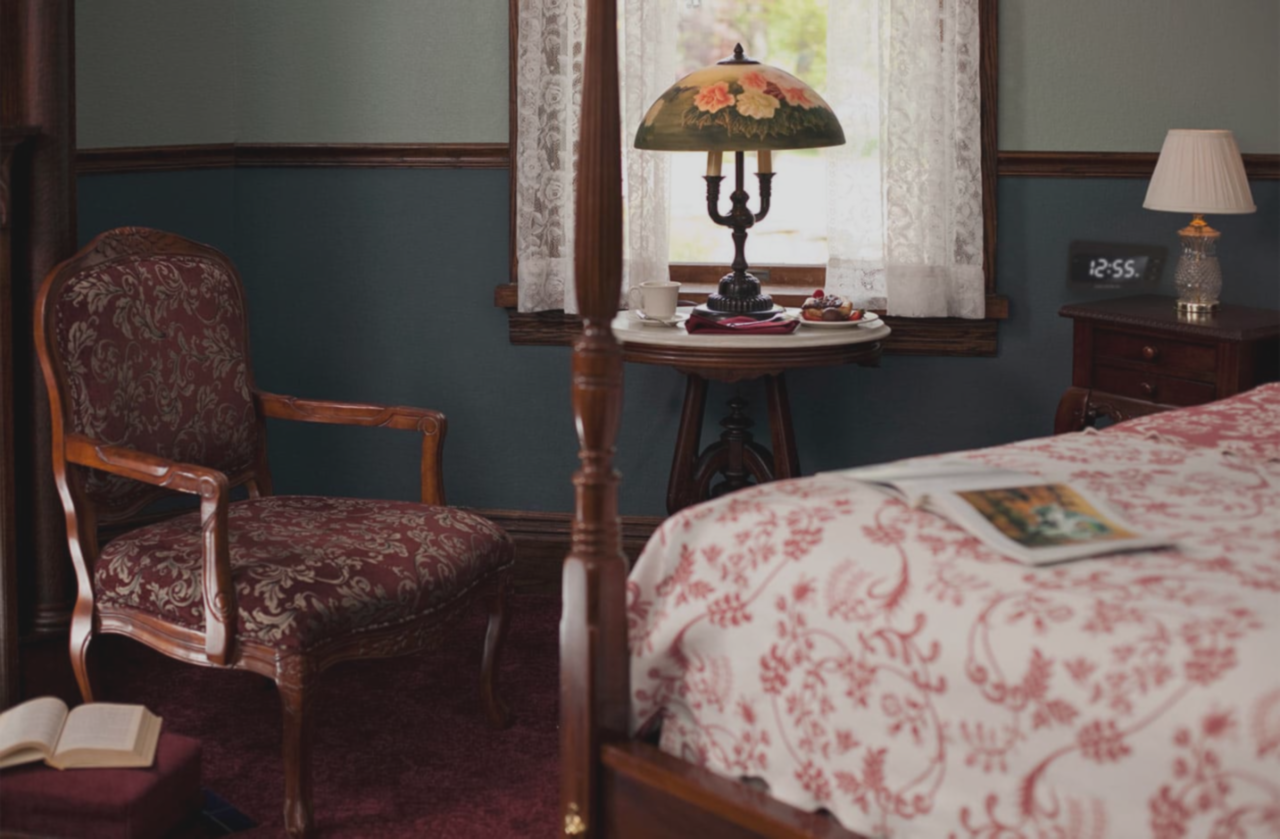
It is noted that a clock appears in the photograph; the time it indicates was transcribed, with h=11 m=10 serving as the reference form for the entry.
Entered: h=12 m=55
